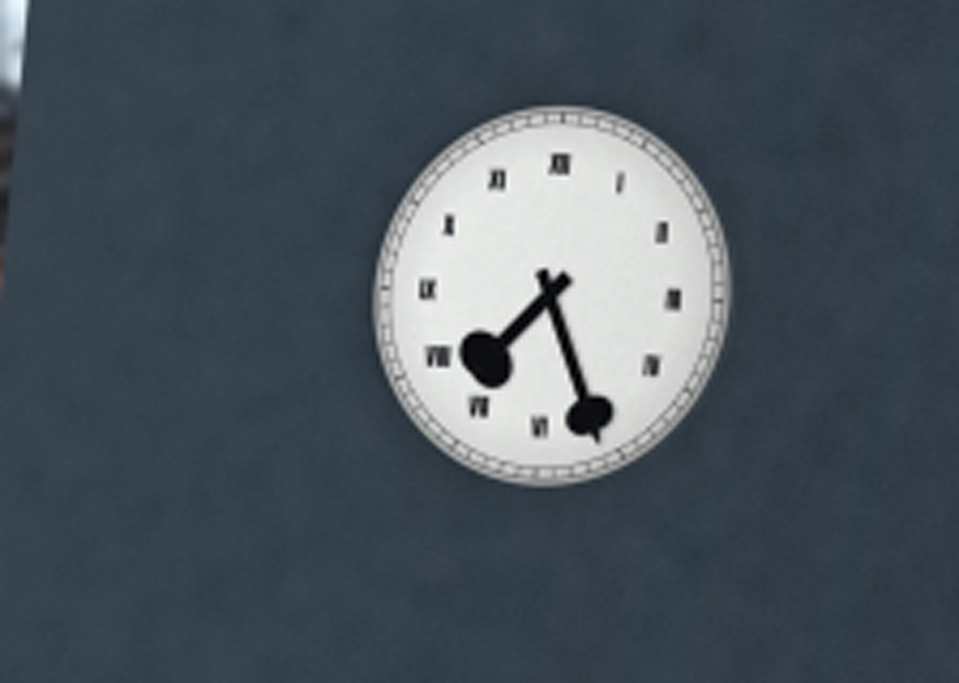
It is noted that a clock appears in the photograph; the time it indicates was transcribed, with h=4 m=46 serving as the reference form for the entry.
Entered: h=7 m=26
